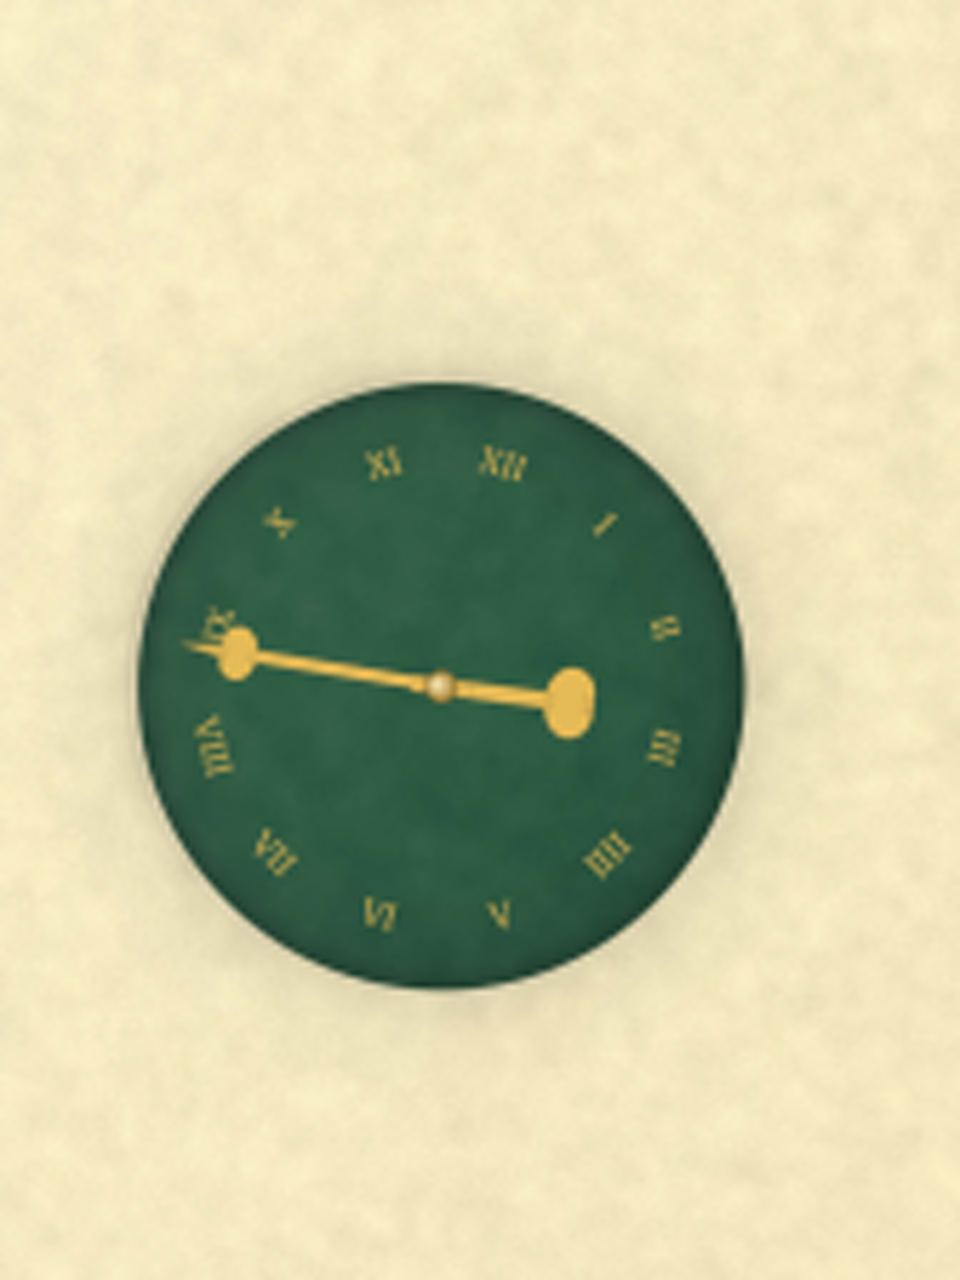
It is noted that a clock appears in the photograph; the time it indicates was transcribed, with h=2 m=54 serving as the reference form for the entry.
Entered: h=2 m=44
